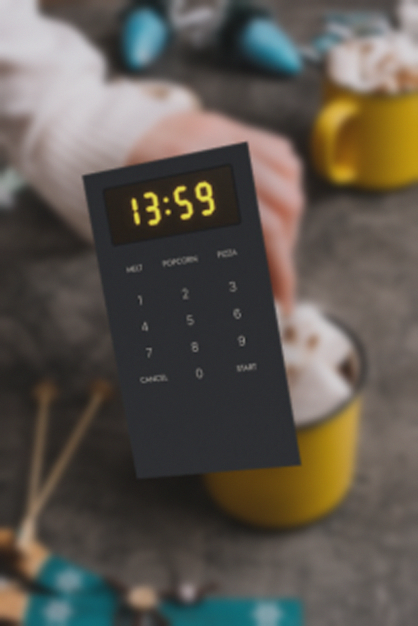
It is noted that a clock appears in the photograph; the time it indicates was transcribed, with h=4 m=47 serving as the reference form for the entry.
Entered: h=13 m=59
